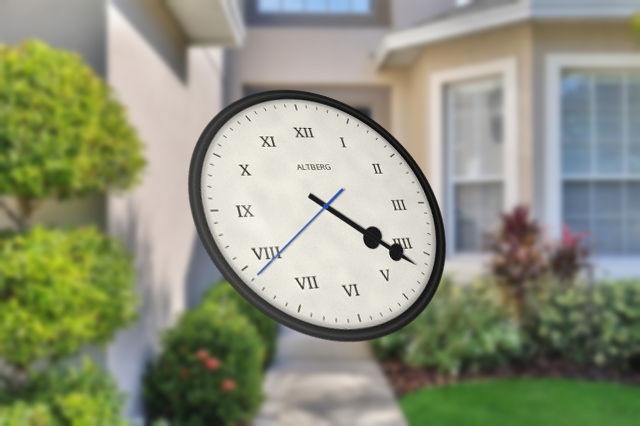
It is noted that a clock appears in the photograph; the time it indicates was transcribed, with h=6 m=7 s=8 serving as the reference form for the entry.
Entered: h=4 m=21 s=39
